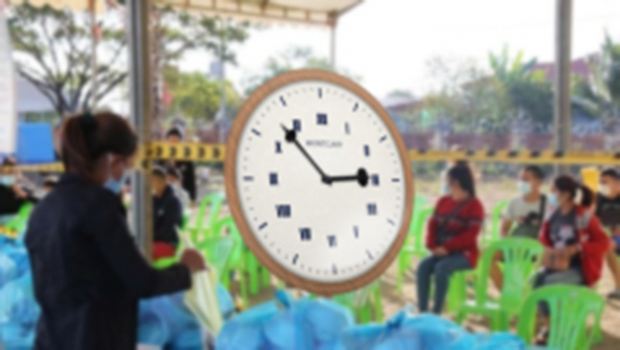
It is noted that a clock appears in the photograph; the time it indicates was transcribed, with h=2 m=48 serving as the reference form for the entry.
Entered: h=2 m=53
